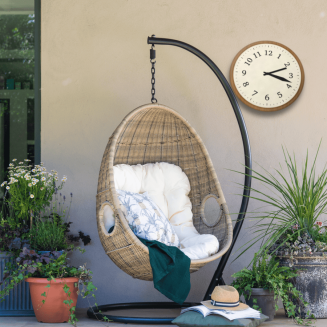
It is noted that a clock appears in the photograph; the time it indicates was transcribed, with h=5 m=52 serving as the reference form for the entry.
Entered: h=2 m=18
